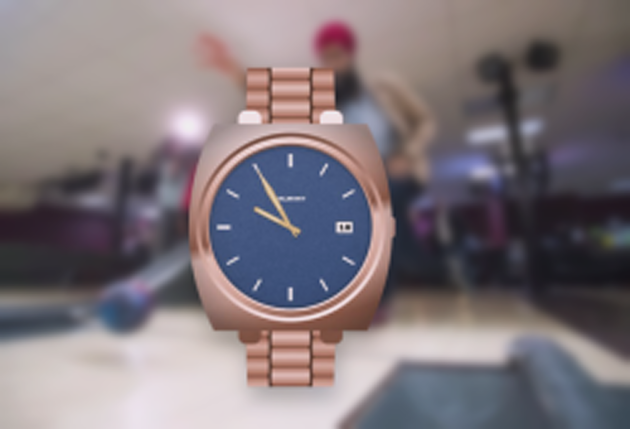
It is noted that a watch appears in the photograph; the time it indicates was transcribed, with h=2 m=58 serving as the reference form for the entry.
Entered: h=9 m=55
